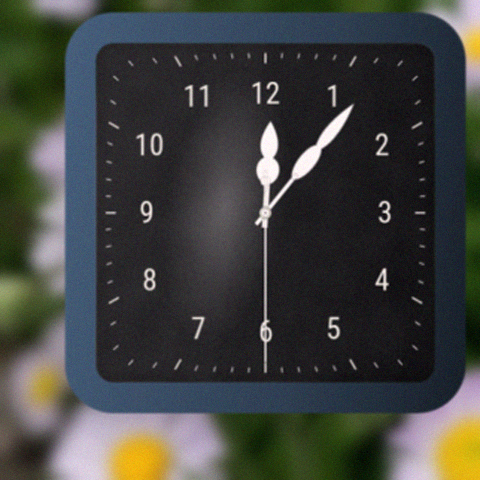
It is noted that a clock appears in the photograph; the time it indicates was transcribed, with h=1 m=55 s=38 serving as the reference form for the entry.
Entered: h=12 m=6 s=30
